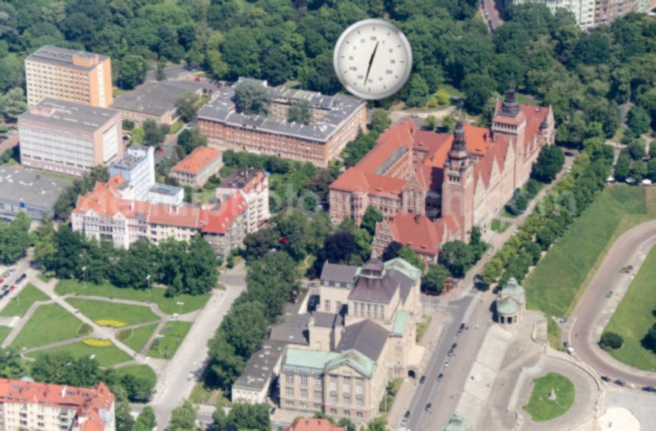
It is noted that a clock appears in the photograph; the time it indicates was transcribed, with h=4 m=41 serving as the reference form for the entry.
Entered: h=12 m=32
